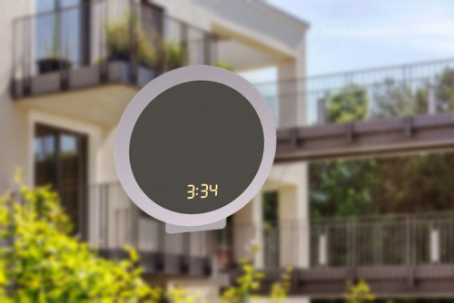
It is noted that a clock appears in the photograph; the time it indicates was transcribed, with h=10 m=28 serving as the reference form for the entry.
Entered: h=3 m=34
